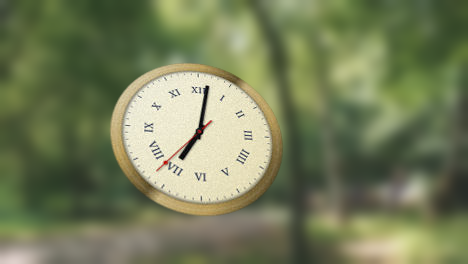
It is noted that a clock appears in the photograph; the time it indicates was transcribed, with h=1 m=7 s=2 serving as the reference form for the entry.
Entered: h=7 m=1 s=37
